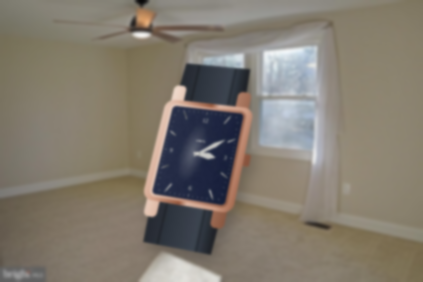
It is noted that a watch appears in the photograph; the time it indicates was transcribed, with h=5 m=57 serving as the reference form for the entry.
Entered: h=3 m=9
